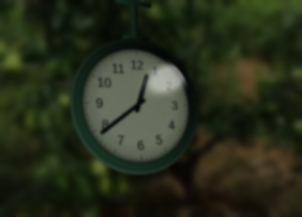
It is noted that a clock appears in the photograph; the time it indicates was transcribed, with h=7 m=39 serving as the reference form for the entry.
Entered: h=12 m=39
